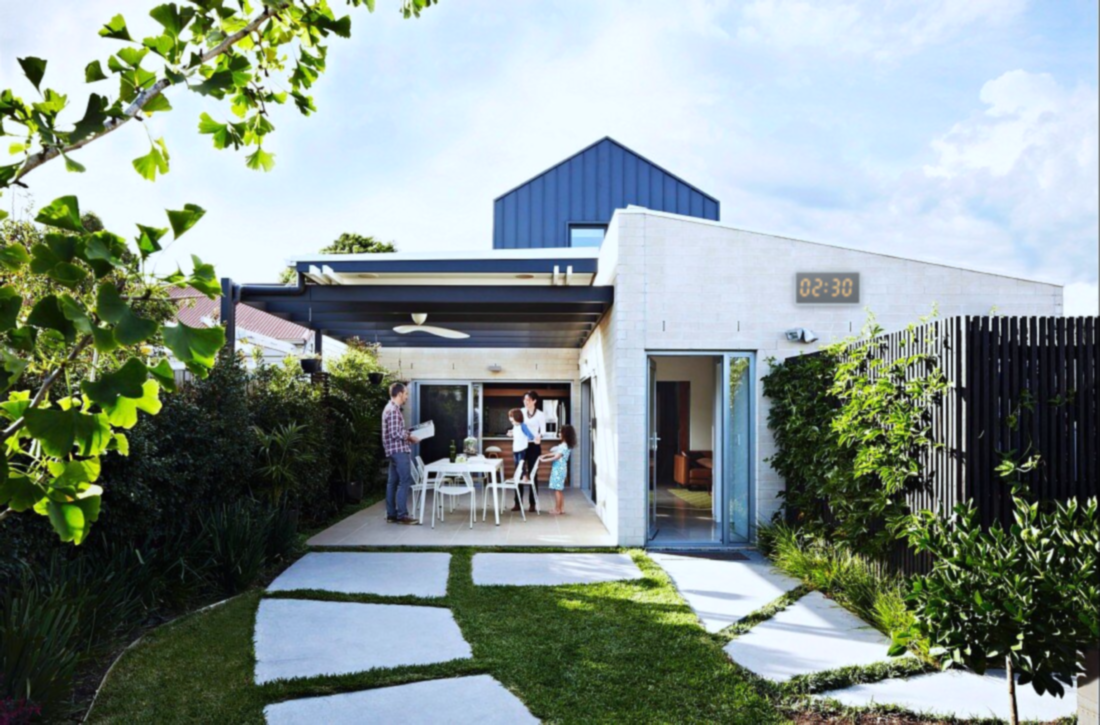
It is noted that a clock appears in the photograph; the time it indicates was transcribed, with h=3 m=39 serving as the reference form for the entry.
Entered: h=2 m=30
